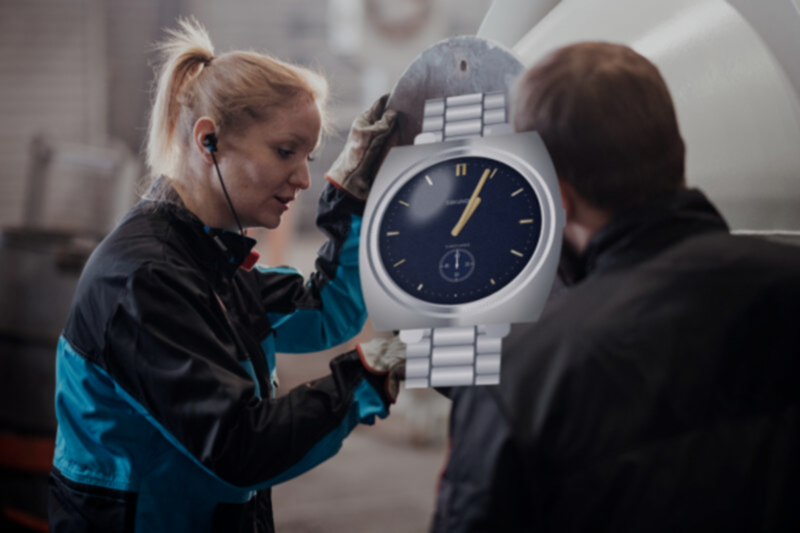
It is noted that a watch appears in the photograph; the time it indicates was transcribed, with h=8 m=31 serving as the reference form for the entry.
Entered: h=1 m=4
